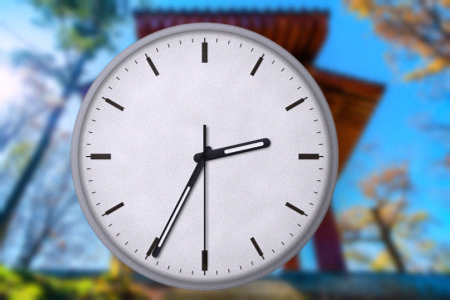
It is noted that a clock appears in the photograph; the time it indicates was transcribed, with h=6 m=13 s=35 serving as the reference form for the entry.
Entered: h=2 m=34 s=30
